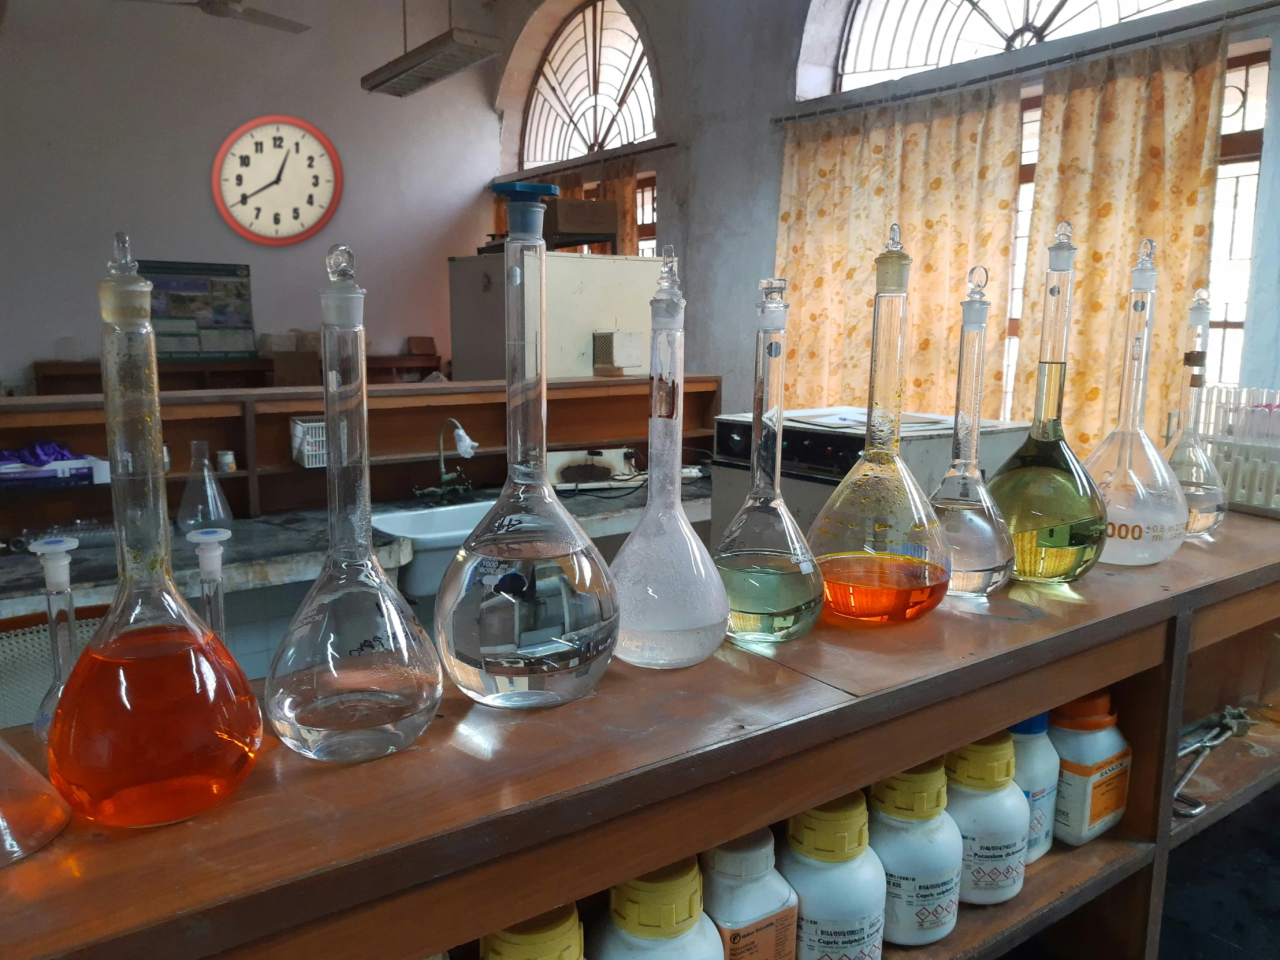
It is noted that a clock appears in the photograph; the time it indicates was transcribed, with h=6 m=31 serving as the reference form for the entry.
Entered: h=12 m=40
